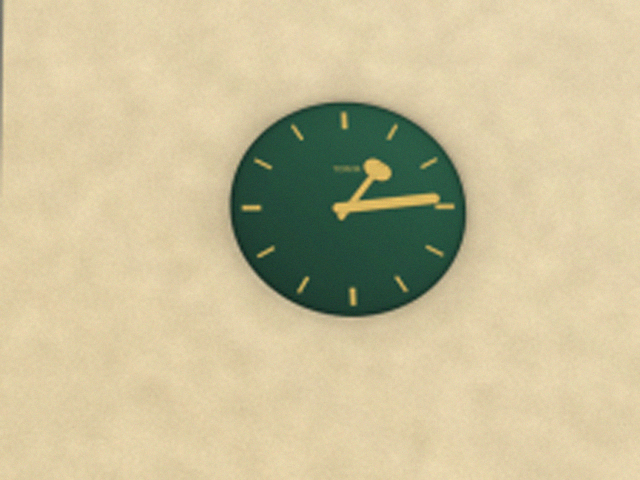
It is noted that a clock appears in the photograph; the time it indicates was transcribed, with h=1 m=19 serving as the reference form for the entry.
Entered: h=1 m=14
